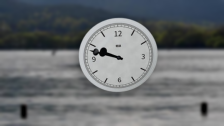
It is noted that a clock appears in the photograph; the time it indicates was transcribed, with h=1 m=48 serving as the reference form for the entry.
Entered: h=9 m=48
